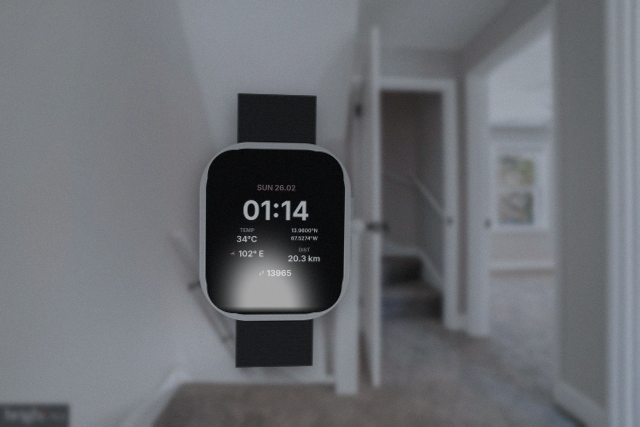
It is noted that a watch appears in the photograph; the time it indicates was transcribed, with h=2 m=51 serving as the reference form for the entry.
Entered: h=1 m=14
